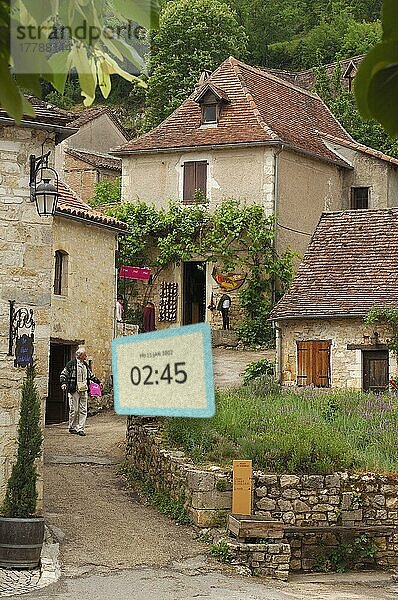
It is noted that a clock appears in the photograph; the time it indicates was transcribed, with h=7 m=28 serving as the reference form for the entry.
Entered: h=2 m=45
